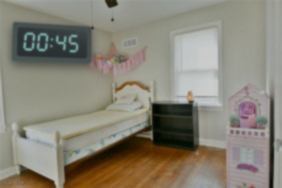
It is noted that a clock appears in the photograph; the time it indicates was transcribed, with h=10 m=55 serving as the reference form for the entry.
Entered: h=0 m=45
